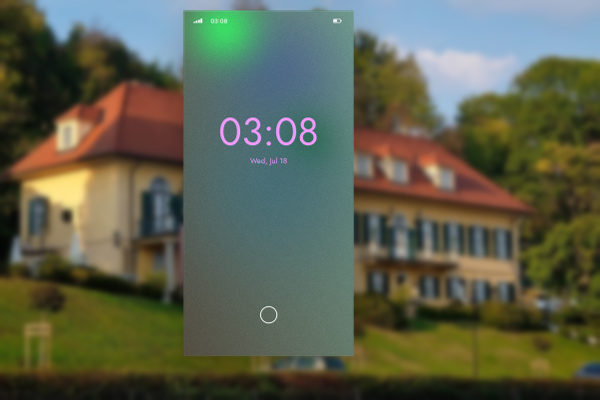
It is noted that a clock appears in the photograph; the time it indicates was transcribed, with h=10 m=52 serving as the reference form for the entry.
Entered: h=3 m=8
